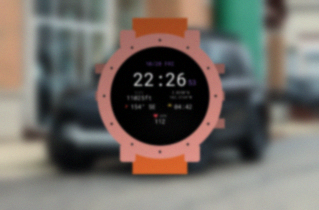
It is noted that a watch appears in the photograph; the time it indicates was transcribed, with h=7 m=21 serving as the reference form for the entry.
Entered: h=22 m=26
